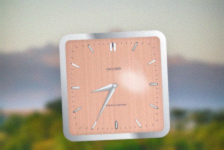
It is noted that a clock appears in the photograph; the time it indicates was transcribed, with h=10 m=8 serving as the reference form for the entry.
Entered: h=8 m=35
